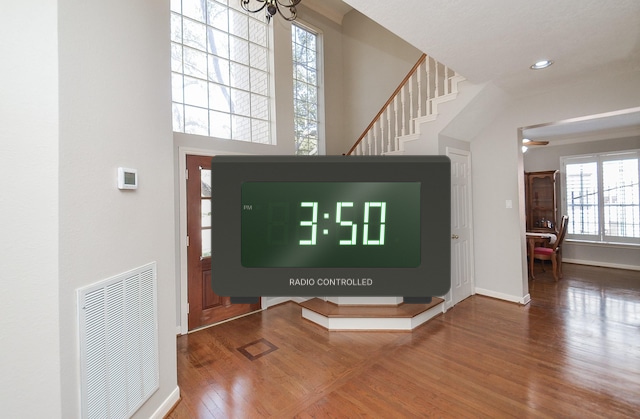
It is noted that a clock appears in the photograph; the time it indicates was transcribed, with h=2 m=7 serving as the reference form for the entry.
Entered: h=3 m=50
